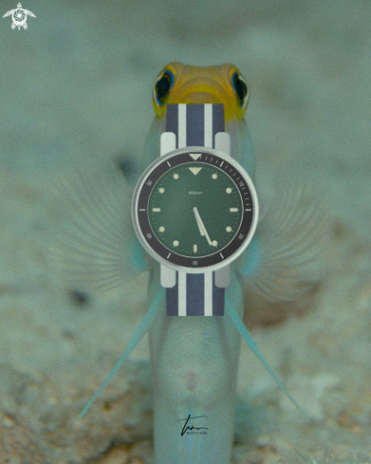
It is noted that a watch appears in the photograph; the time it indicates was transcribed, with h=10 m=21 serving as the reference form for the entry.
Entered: h=5 m=26
